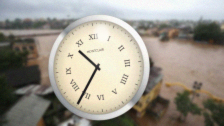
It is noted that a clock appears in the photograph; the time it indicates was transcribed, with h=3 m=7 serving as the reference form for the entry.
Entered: h=10 m=36
